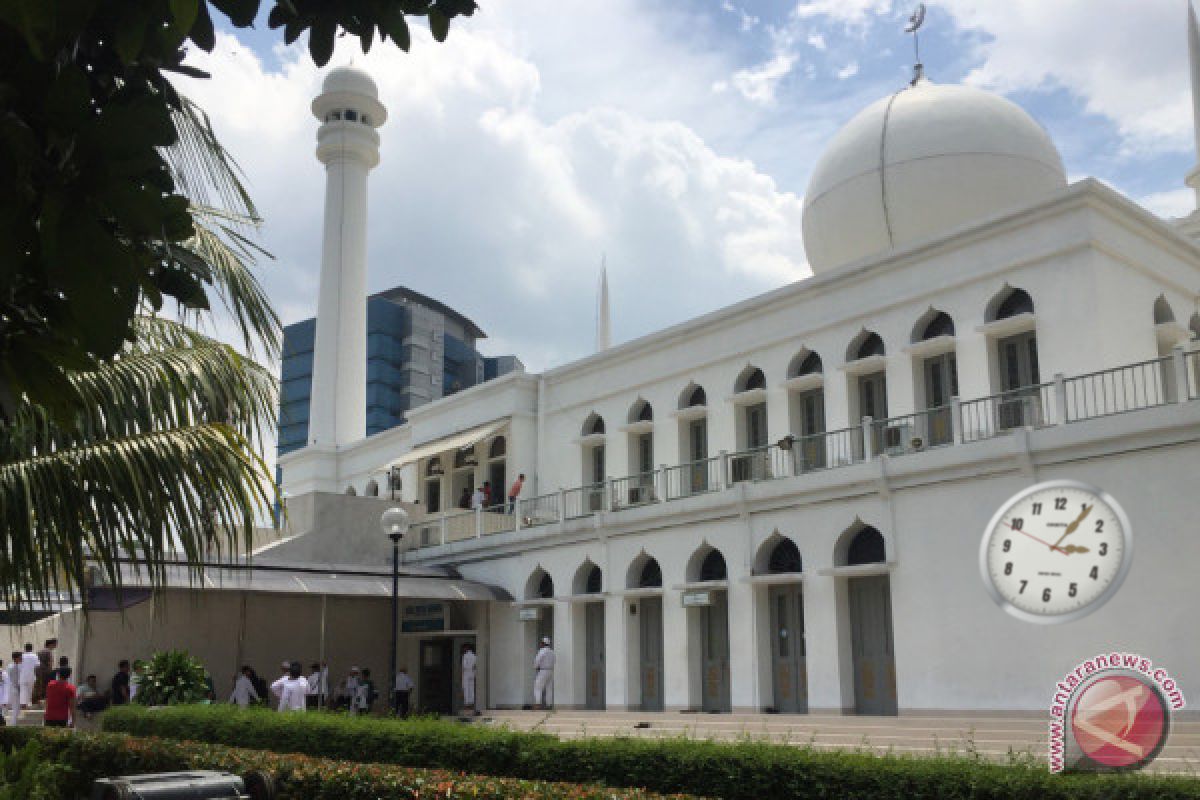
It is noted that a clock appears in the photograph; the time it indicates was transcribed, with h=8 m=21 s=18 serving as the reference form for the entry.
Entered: h=3 m=5 s=49
